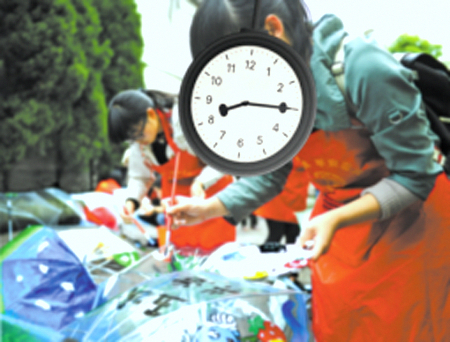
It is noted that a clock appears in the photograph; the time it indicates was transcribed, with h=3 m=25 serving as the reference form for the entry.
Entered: h=8 m=15
